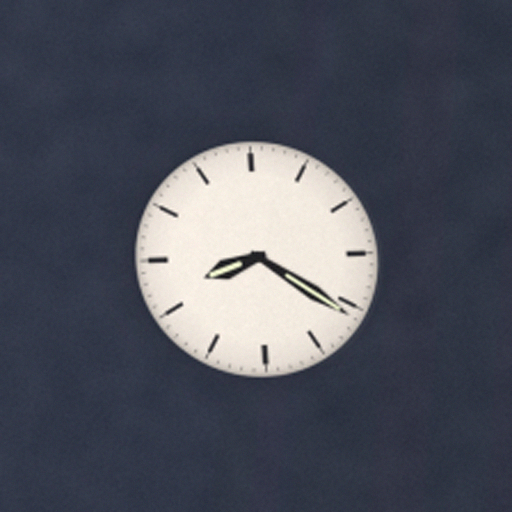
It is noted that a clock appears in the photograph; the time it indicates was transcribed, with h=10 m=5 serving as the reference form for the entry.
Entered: h=8 m=21
